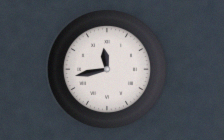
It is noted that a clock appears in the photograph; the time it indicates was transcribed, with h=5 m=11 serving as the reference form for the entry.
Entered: h=11 m=43
